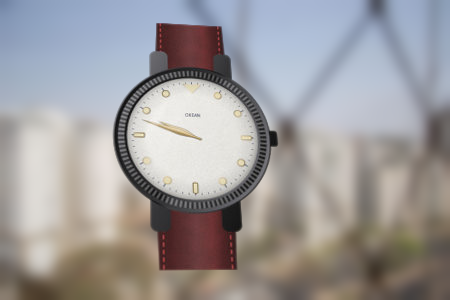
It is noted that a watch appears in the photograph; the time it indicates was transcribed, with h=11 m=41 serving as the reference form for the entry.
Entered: h=9 m=48
